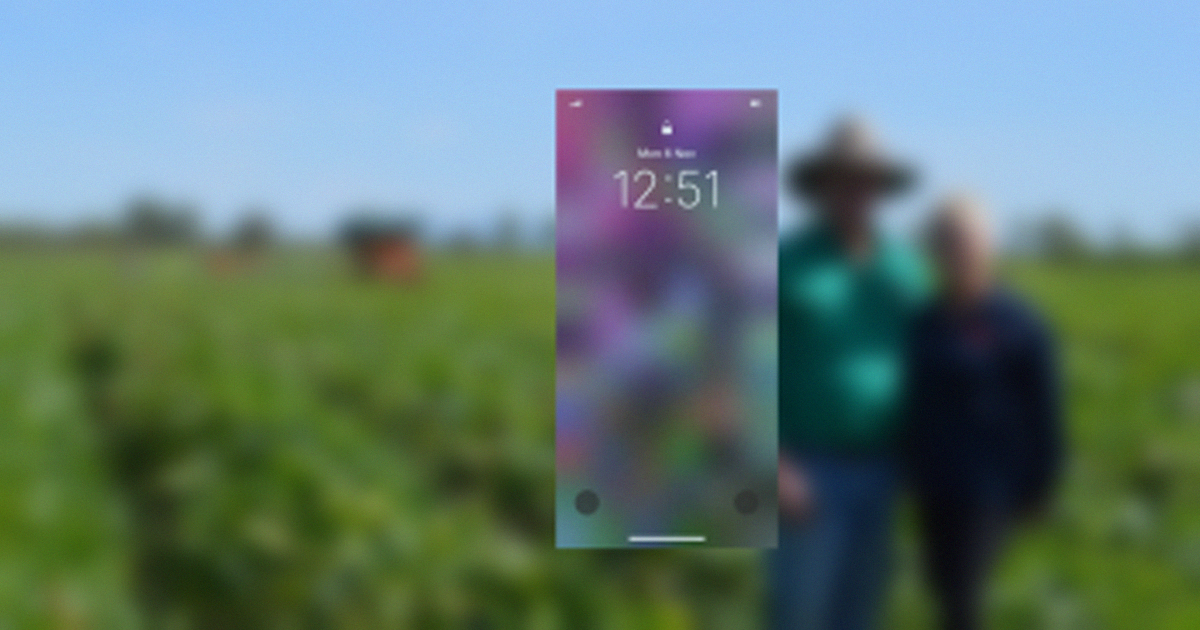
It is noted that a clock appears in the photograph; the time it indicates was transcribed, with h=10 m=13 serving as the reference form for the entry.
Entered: h=12 m=51
